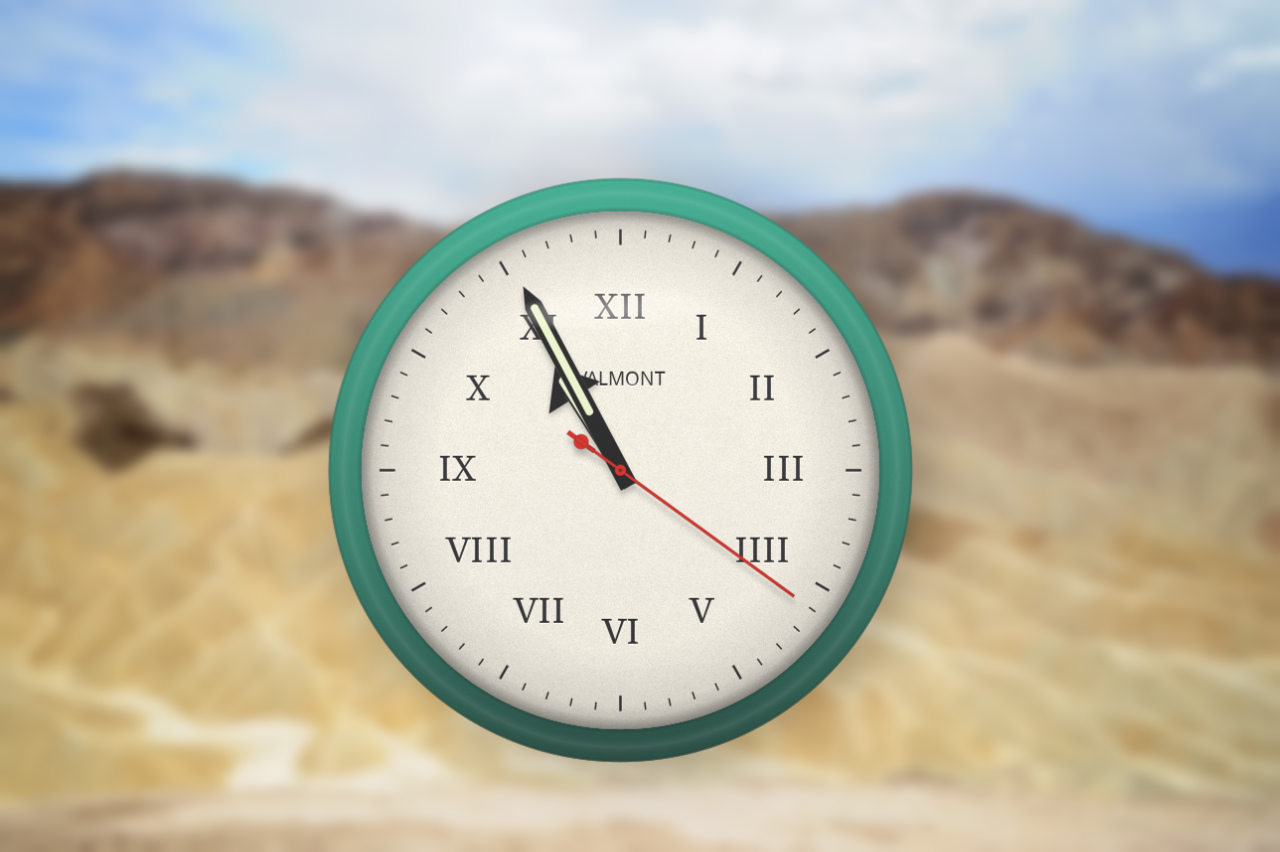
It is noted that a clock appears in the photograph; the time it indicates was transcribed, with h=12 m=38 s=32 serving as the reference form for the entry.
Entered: h=10 m=55 s=21
